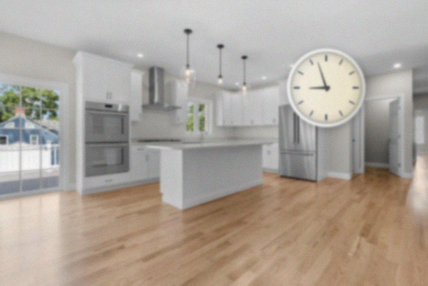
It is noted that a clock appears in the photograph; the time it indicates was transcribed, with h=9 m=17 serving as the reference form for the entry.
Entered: h=8 m=57
